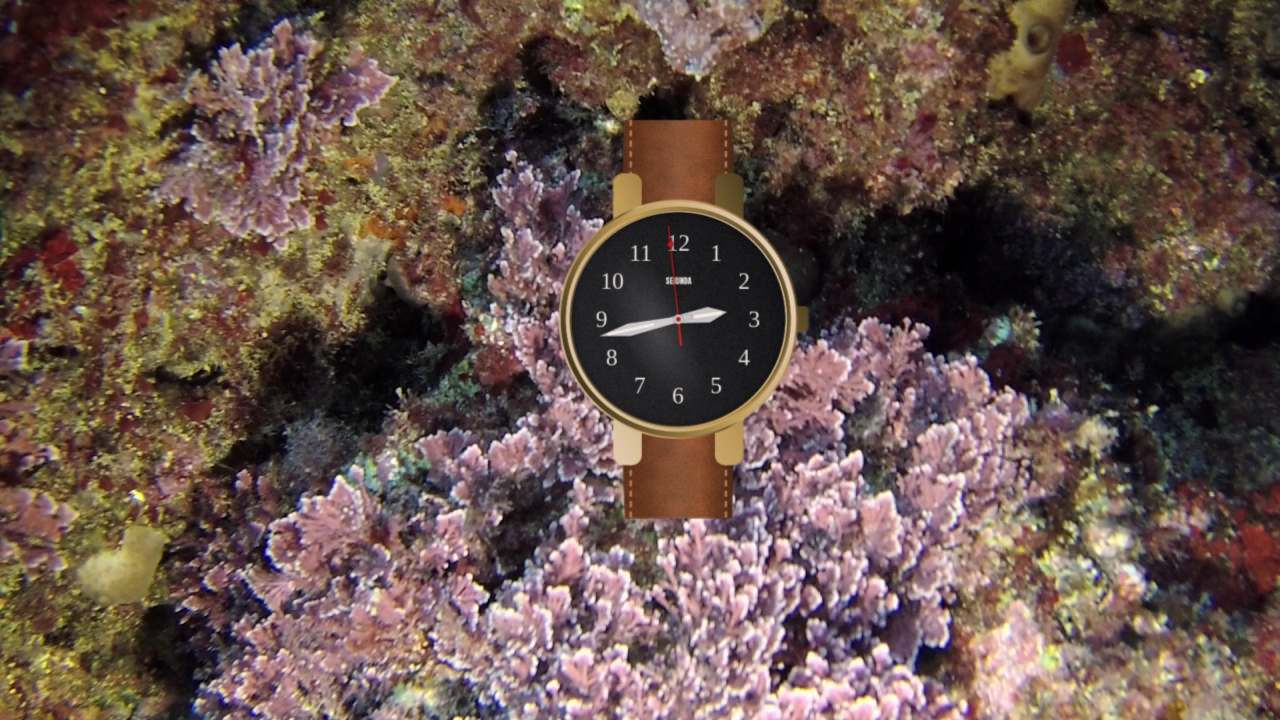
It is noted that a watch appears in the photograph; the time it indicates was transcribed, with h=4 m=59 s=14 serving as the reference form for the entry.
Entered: h=2 m=42 s=59
